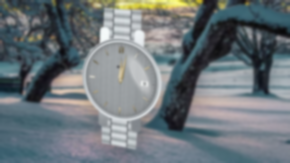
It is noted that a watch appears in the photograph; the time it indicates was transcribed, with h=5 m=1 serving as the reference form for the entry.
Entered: h=12 m=2
